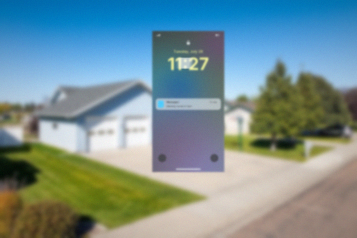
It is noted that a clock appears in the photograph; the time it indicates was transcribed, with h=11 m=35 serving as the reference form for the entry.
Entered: h=11 m=27
